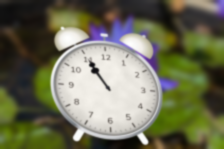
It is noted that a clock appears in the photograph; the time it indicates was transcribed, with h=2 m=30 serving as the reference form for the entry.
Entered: h=10 m=55
